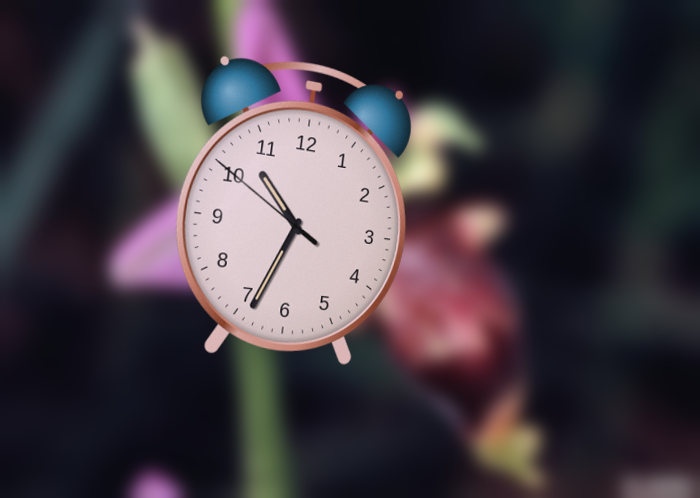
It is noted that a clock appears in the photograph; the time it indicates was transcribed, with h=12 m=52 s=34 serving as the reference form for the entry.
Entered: h=10 m=33 s=50
